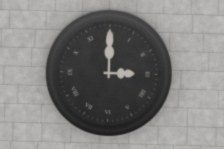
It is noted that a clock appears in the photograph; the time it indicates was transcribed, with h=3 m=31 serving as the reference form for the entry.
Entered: h=3 m=0
